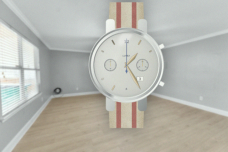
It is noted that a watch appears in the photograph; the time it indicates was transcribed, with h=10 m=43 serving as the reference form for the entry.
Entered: h=1 m=25
